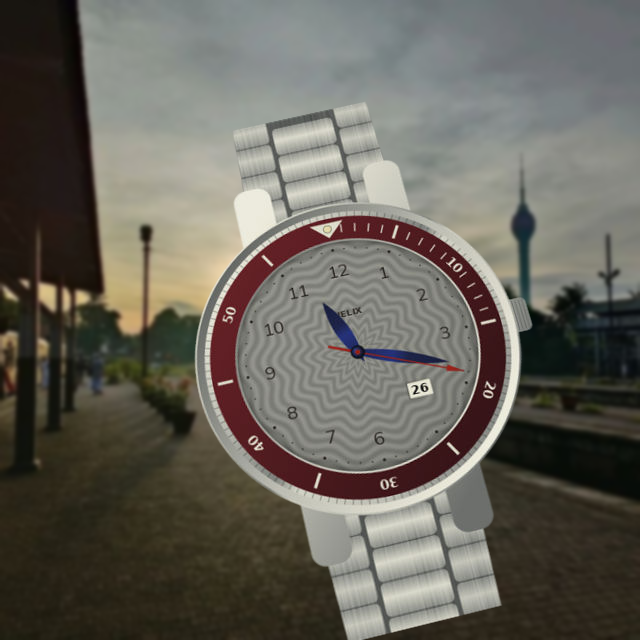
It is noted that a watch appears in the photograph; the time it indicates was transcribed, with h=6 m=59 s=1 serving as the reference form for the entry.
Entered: h=11 m=18 s=19
